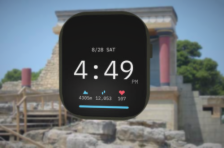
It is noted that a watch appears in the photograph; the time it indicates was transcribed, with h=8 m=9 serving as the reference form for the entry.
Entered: h=4 m=49
